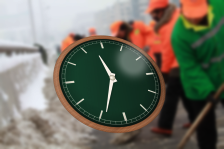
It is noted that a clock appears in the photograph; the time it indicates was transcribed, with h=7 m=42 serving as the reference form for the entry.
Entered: h=11 m=34
